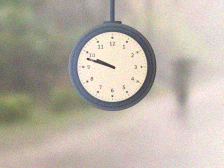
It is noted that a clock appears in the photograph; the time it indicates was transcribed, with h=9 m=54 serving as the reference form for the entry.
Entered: h=9 m=48
